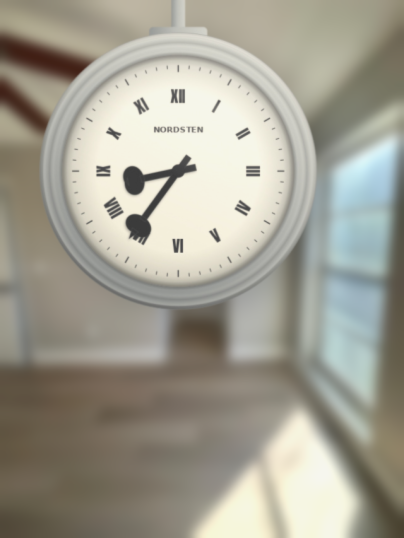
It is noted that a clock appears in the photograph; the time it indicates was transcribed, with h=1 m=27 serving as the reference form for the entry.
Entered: h=8 m=36
